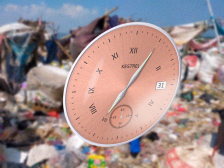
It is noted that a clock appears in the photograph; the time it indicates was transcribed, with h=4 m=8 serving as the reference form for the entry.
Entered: h=7 m=5
